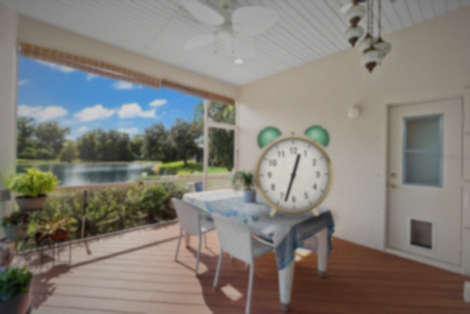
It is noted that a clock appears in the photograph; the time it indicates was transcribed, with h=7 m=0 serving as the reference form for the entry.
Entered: h=12 m=33
